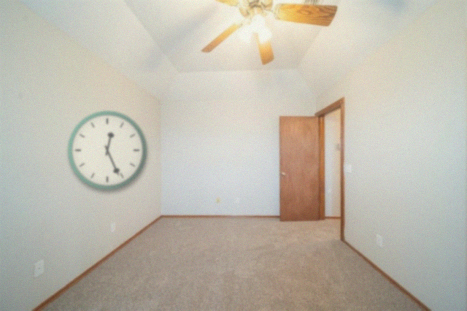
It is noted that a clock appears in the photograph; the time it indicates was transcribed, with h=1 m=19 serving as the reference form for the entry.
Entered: h=12 m=26
